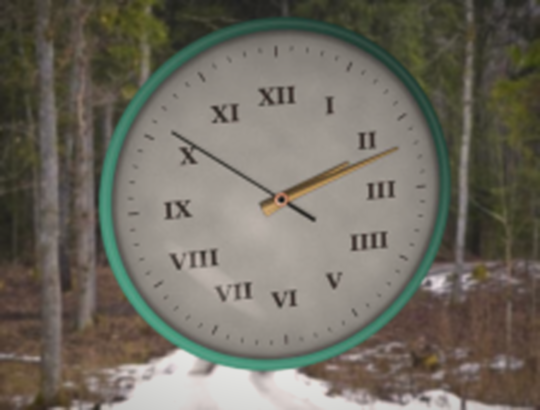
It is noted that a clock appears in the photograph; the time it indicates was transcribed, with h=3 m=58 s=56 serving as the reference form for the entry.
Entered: h=2 m=11 s=51
